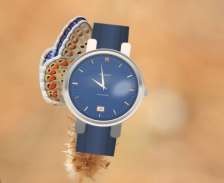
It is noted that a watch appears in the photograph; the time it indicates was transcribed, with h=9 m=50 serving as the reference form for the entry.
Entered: h=9 m=58
